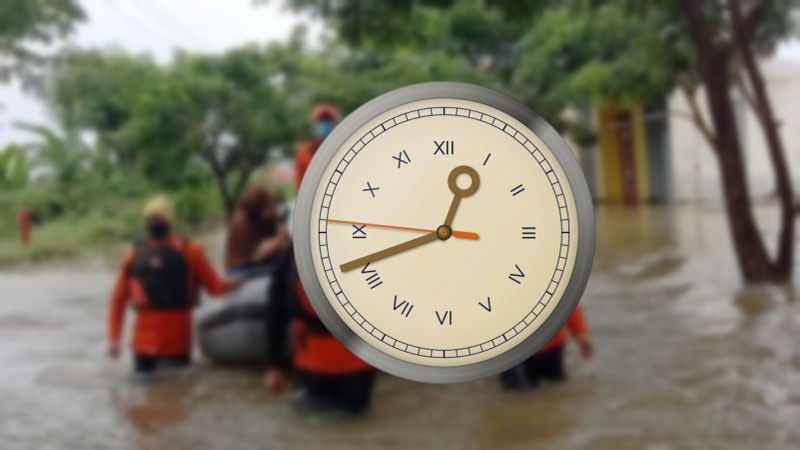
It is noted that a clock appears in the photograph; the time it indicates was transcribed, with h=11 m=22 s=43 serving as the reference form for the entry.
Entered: h=12 m=41 s=46
